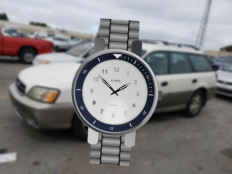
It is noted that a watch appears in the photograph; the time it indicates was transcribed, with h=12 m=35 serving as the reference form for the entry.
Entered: h=1 m=52
